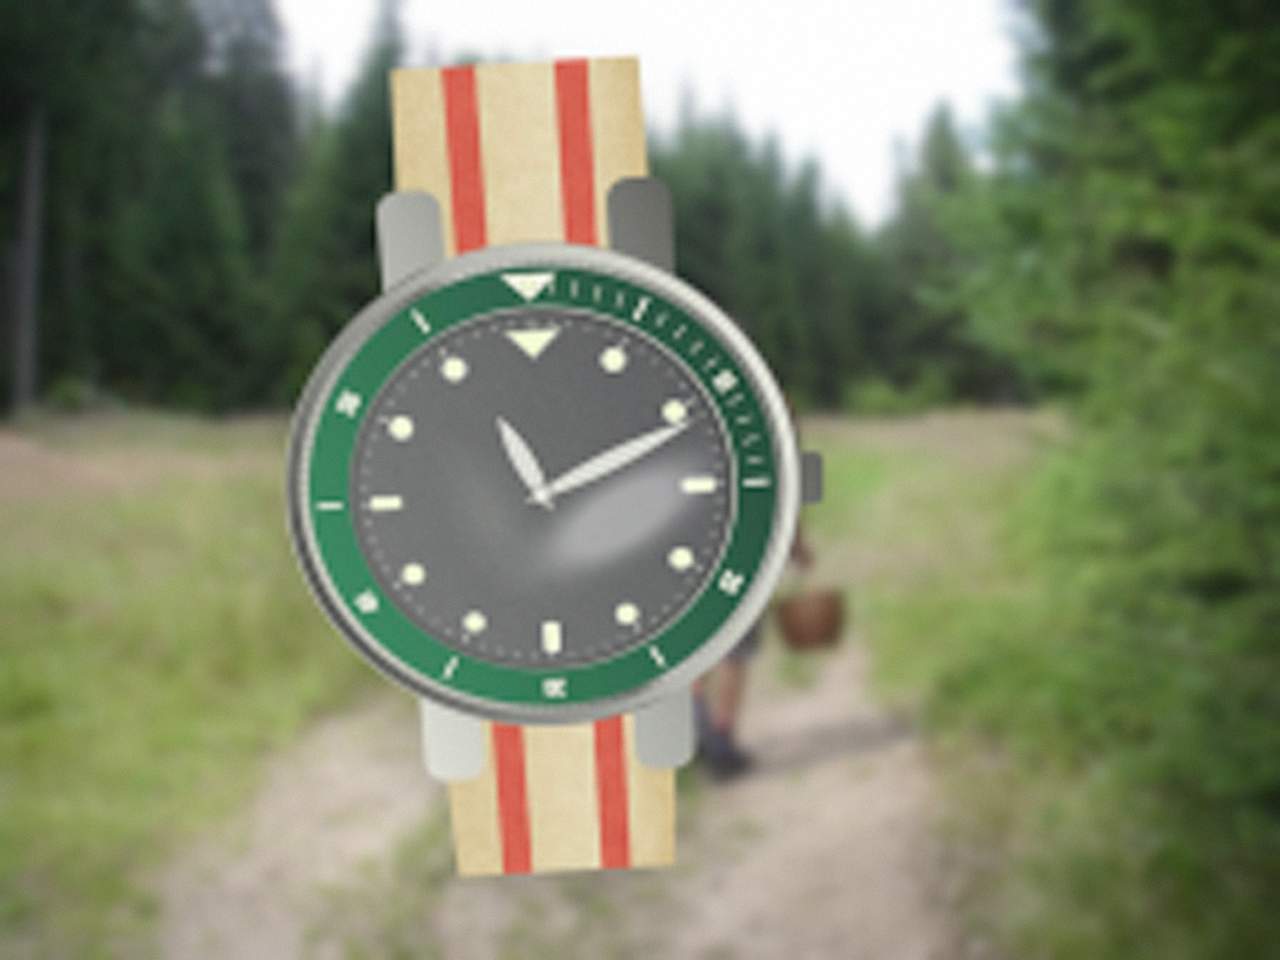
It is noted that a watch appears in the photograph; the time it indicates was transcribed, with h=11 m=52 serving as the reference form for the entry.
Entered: h=11 m=11
